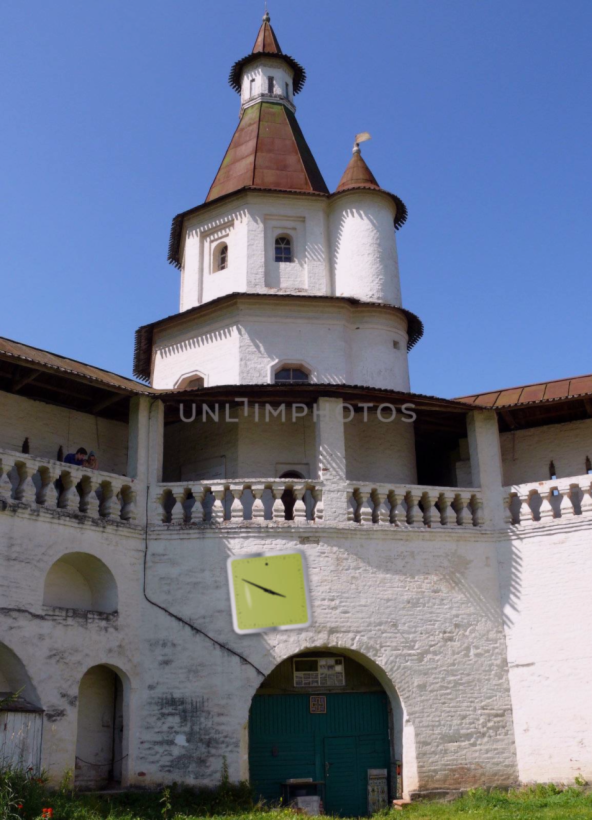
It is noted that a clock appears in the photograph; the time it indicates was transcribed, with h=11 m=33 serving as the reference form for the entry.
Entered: h=3 m=50
